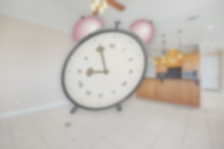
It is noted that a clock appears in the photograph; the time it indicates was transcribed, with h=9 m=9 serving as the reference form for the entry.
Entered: h=8 m=56
